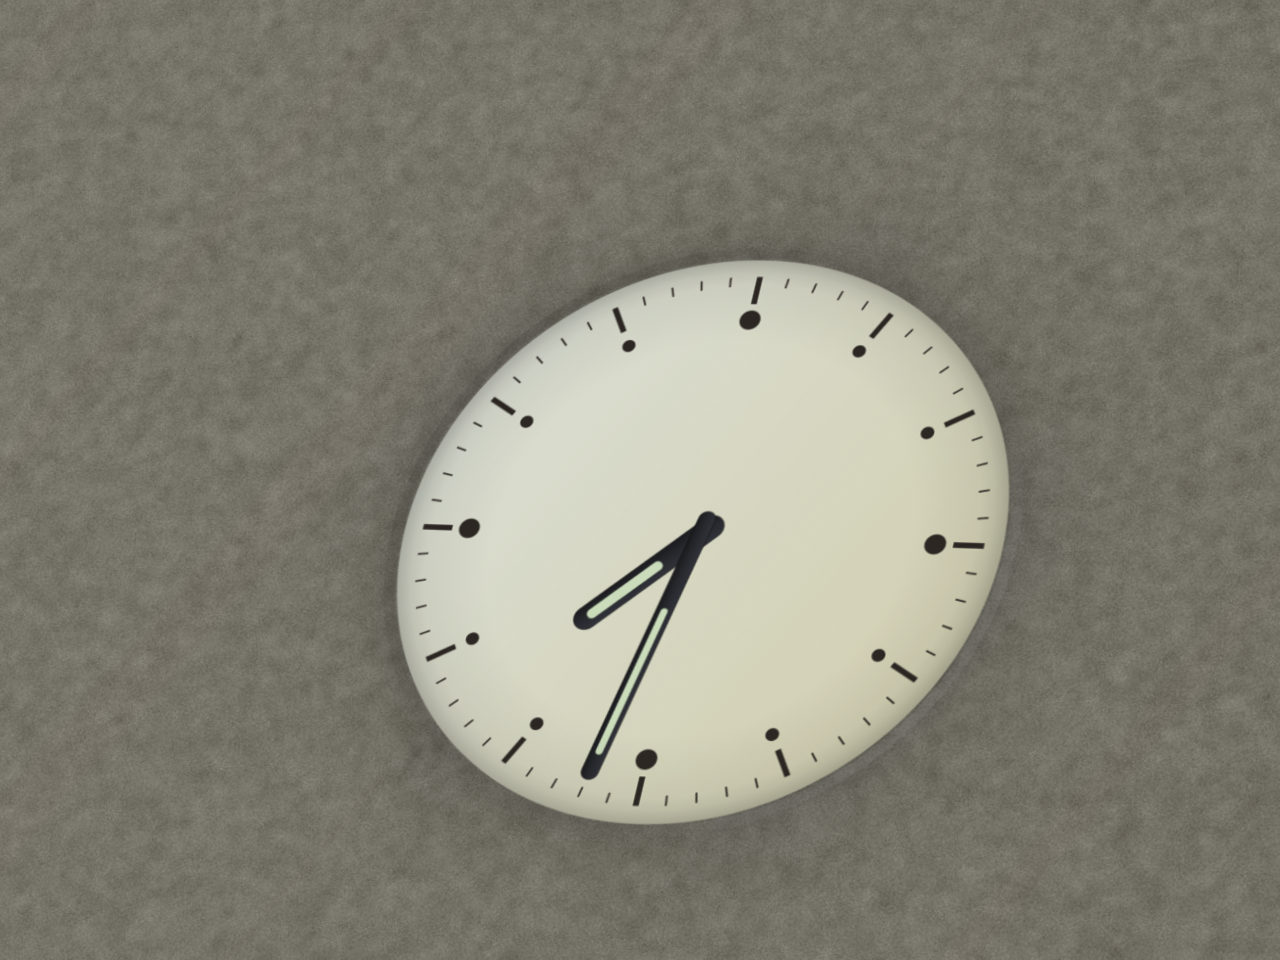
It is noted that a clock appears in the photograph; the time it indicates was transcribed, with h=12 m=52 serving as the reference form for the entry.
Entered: h=7 m=32
